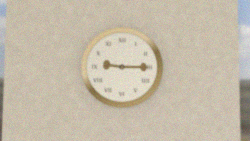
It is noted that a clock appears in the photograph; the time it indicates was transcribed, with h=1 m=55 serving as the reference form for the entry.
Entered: h=9 m=15
